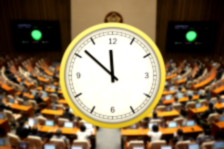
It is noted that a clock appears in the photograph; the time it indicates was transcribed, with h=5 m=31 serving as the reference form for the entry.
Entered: h=11 m=52
